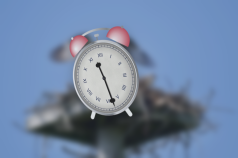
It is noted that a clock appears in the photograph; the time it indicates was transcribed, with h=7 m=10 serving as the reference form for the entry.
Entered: h=11 m=28
